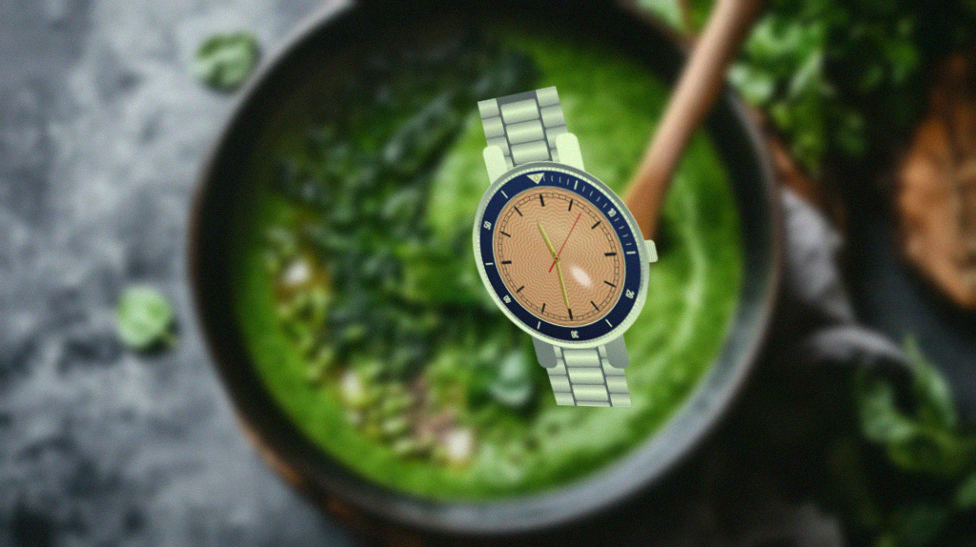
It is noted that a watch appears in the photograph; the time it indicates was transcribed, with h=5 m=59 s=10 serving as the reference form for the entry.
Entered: h=11 m=30 s=7
